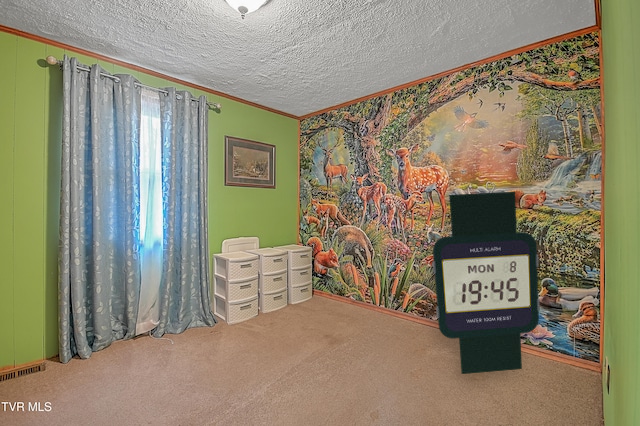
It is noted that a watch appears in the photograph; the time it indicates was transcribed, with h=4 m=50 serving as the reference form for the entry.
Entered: h=19 m=45
